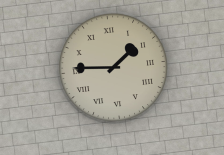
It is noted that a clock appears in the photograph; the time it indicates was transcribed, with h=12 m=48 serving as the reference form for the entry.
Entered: h=1 m=46
